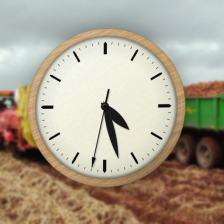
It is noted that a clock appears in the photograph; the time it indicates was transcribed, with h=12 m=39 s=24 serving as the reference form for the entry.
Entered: h=4 m=27 s=32
